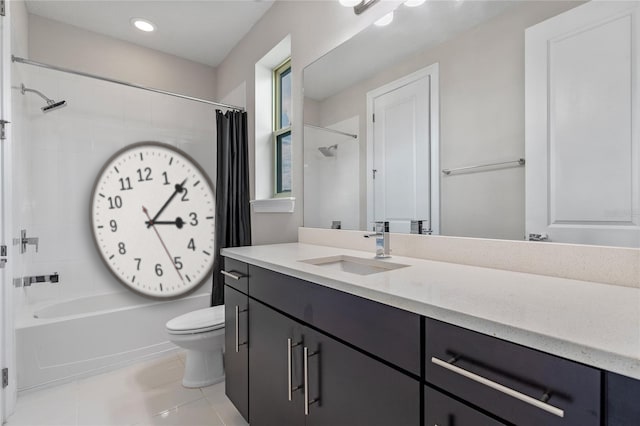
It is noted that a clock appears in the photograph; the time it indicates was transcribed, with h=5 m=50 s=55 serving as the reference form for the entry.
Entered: h=3 m=8 s=26
